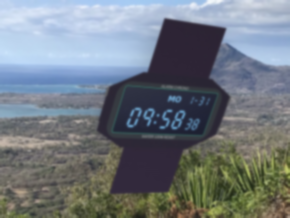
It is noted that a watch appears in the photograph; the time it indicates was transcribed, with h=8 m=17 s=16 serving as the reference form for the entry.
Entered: h=9 m=58 s=38
